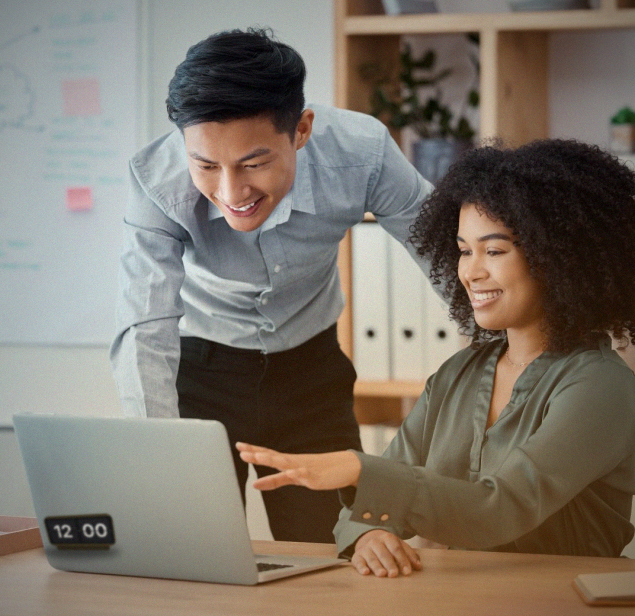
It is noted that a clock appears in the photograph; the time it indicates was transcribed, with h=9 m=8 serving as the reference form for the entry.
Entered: h=12 m=0
